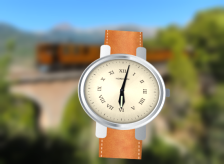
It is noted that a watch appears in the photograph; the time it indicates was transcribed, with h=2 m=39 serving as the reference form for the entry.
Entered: h=6 m=2
